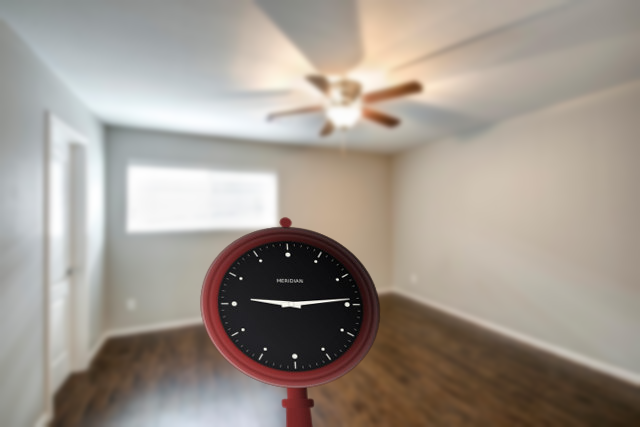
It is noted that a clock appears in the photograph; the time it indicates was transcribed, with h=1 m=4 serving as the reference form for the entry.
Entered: h=9 m=14
